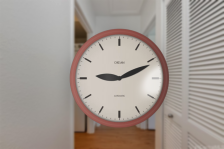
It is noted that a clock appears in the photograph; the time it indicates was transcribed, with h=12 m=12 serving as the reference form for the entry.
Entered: h=9 m=11
